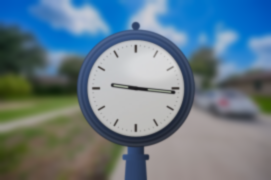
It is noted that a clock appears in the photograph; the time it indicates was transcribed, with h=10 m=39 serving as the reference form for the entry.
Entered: h=9 m=16
